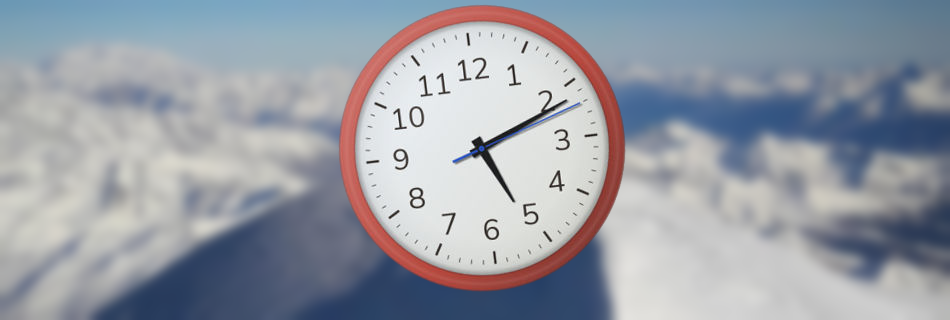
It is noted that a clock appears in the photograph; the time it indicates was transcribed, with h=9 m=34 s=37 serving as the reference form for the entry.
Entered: h=5 m=11 s=12
